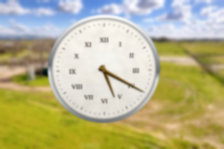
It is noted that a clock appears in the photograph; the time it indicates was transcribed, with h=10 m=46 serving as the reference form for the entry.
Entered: h=5 m=20
